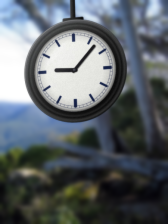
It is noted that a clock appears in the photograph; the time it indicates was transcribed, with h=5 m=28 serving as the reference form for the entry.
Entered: h=9 m=7
